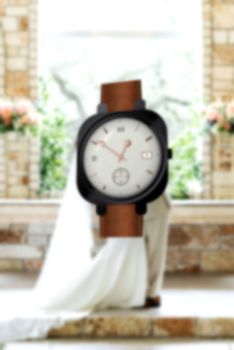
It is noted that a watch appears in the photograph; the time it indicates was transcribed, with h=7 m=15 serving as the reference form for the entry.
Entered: h=12 m=51
